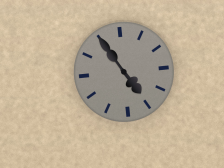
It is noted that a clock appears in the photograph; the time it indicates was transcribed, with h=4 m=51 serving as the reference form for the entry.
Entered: h=4 m=55
